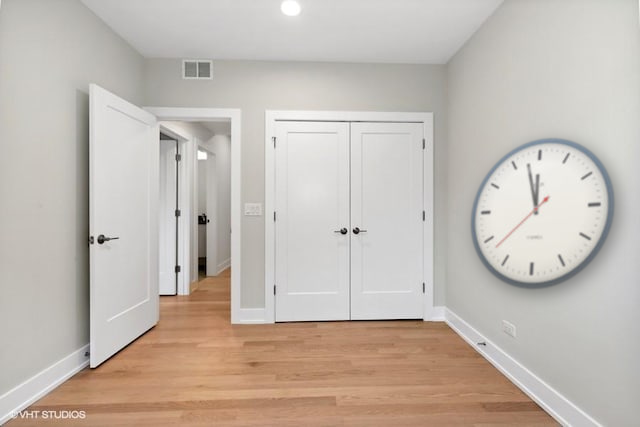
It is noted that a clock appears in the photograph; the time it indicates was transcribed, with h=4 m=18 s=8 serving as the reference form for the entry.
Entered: h=11 m=57 s=38
